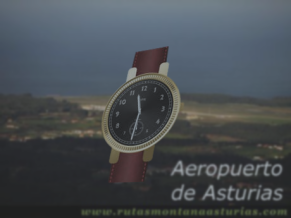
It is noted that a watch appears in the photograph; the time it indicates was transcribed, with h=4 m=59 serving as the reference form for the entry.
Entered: h=11 m=31
